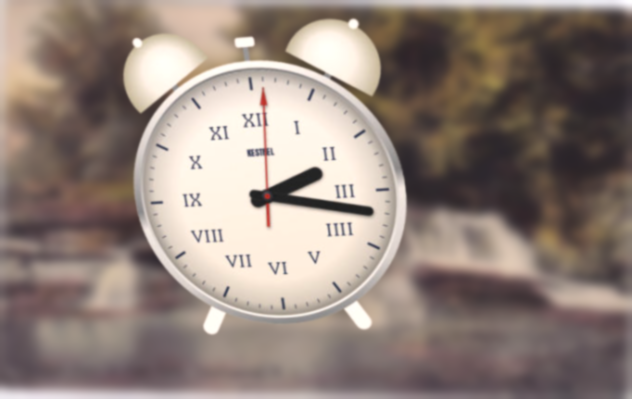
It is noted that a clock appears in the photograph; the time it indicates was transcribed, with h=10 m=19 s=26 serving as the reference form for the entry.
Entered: h=2 m=17 s=1
